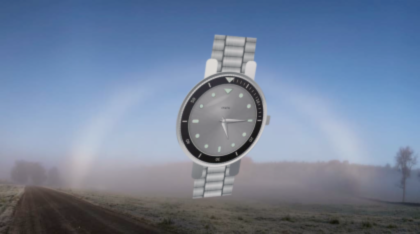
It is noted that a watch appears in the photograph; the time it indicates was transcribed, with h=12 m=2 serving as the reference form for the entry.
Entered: h=5 m=15
